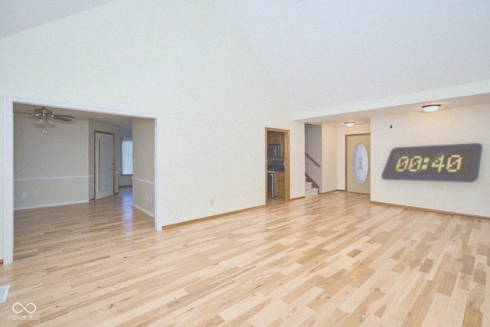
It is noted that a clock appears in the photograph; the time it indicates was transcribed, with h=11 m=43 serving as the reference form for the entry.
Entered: h=0 m=40
